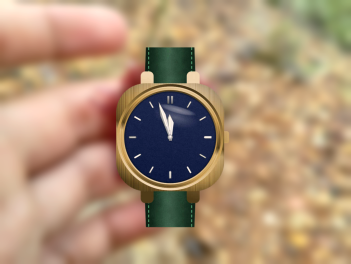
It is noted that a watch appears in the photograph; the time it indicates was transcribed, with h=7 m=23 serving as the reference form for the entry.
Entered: h=11 m=57
